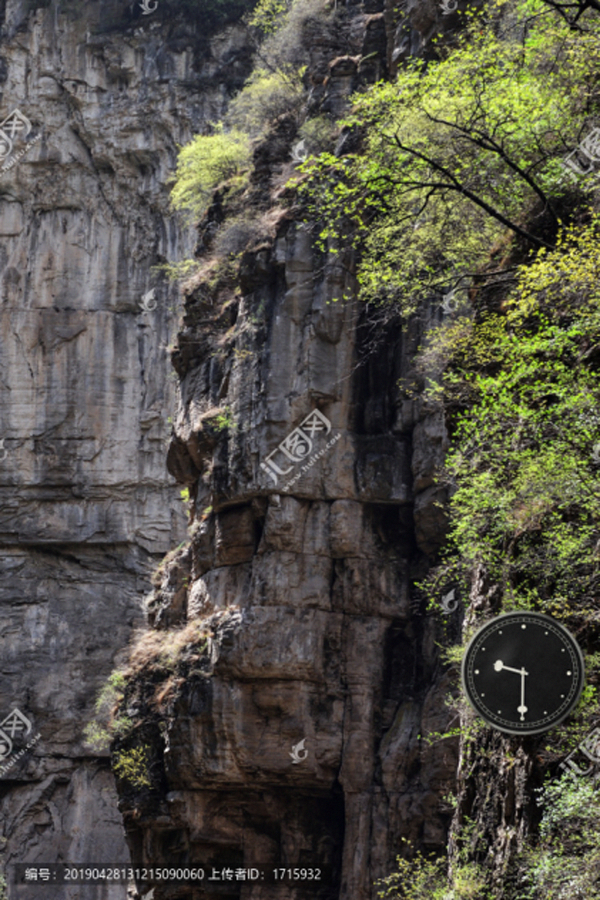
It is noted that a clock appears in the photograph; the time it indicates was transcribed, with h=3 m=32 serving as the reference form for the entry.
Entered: h=9 m=30
